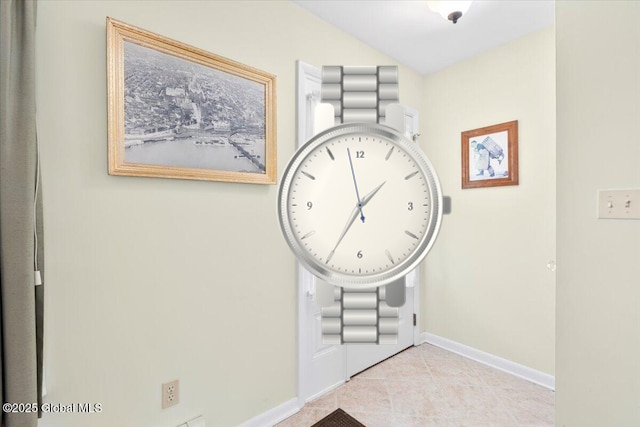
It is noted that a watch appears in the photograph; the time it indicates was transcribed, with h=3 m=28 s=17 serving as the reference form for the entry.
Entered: h=1 m=34 s=58
